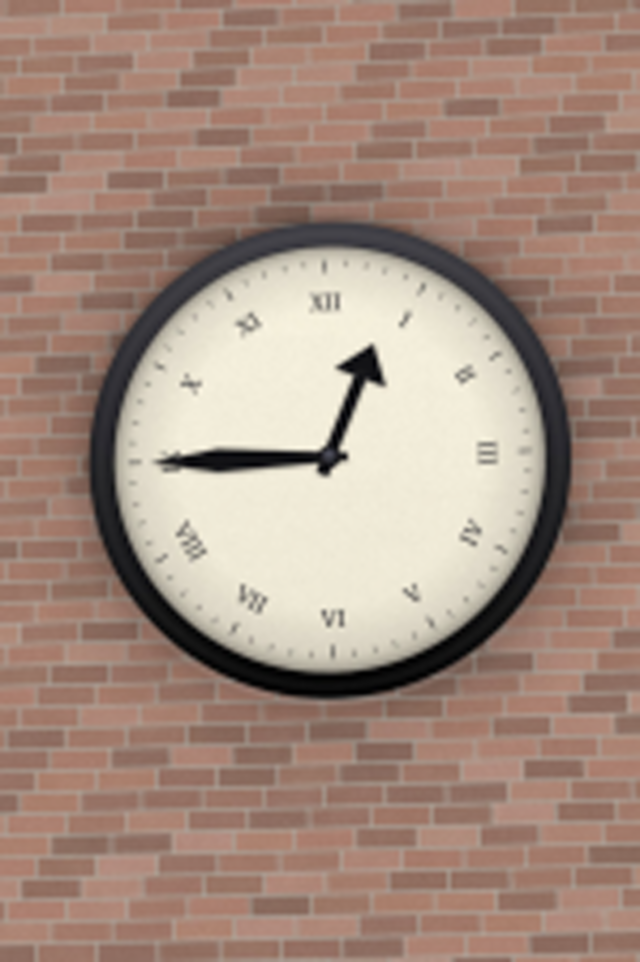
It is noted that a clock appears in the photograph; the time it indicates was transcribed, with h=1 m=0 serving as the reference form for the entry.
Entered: h=12 m=45
